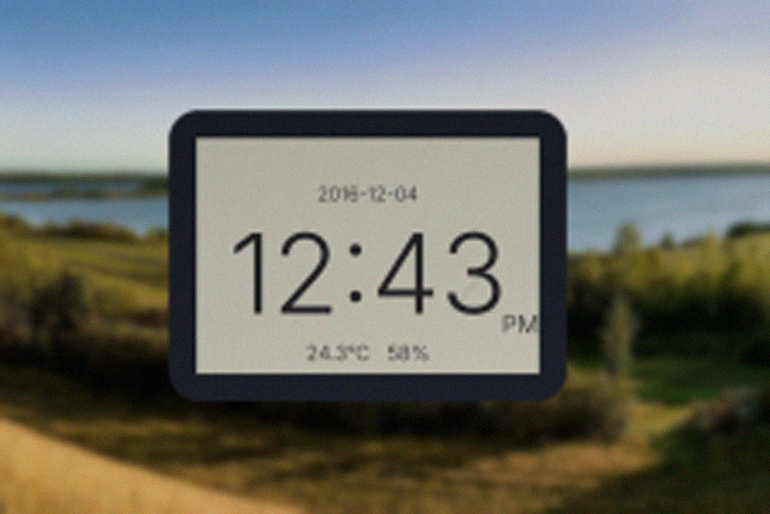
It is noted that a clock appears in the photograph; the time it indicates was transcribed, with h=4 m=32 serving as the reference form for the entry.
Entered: h=12 m=43
